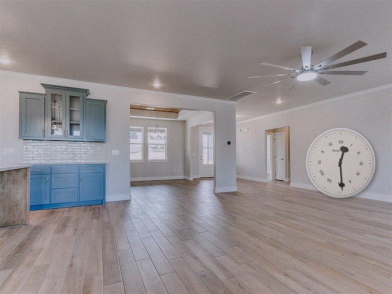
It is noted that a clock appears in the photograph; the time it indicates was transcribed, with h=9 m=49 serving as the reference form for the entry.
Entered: h=12 m=29
